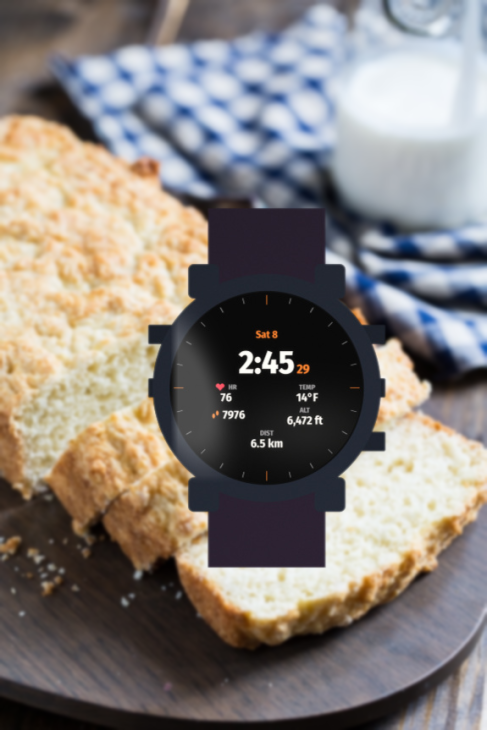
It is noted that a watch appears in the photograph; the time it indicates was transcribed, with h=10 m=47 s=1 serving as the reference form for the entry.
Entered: h=2 m=45 s=29
